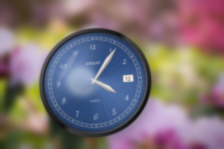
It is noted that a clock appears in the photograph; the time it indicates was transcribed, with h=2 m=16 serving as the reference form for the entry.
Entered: h=4 m=6
